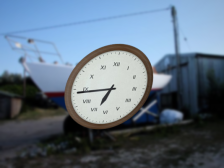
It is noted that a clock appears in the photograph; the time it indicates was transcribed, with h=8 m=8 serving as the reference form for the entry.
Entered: h=6 m=44
